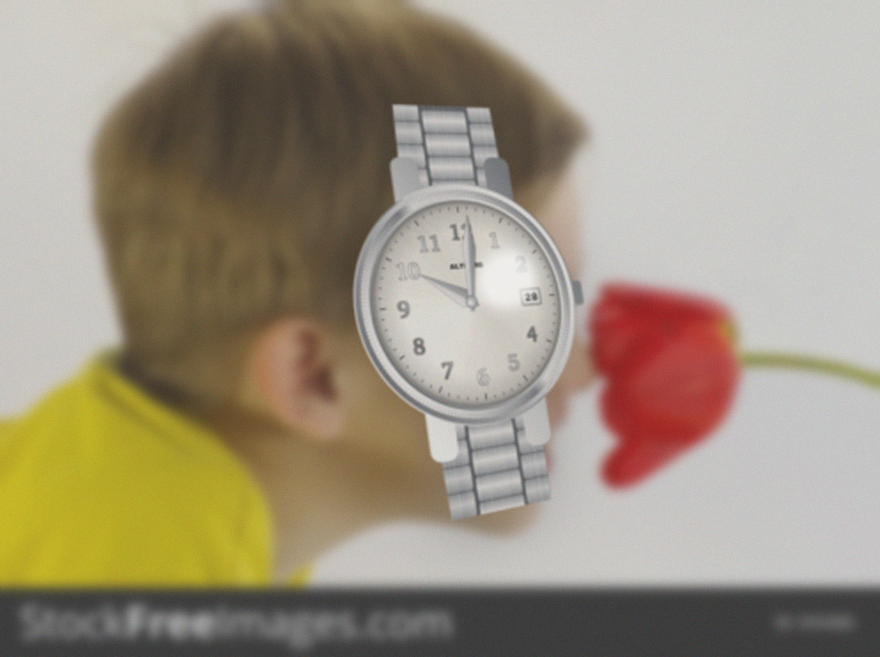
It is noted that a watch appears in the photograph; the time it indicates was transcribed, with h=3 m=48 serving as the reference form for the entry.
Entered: h=10 m=1
